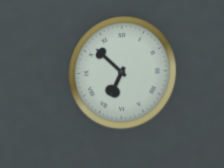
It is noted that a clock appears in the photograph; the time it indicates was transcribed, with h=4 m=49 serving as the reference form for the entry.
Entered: h=6 m=52
